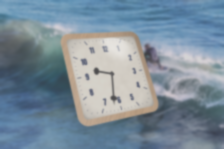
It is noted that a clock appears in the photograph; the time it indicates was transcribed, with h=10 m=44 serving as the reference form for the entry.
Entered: h=9 m=32
